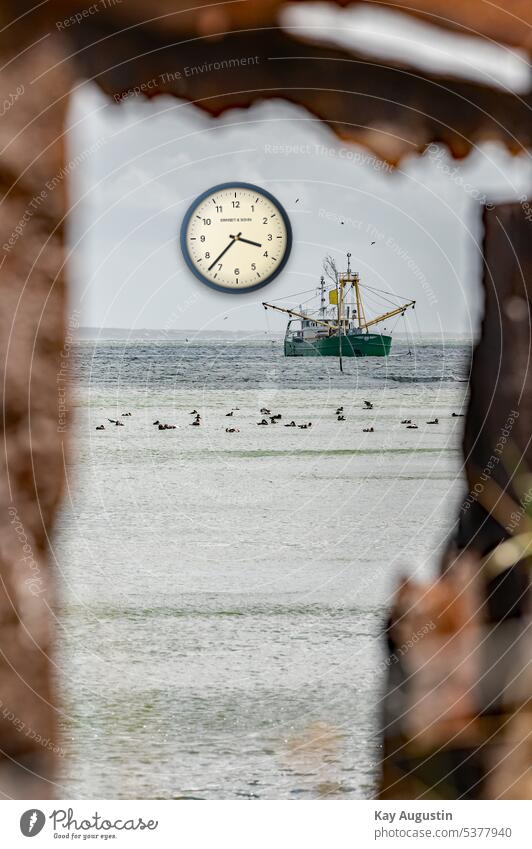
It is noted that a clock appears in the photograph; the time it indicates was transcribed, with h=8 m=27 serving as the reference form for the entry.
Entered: h=3 m=37
